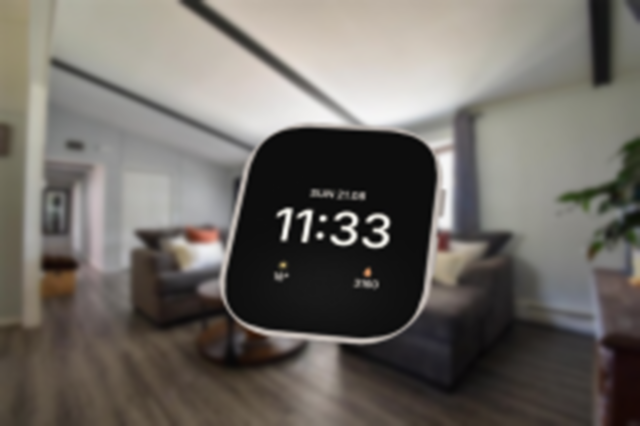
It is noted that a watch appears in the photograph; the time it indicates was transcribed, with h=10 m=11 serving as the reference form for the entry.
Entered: h=11 m=33
